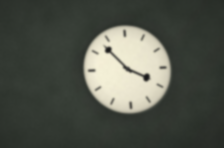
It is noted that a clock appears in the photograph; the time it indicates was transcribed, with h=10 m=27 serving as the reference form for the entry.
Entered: h=3 m=53
